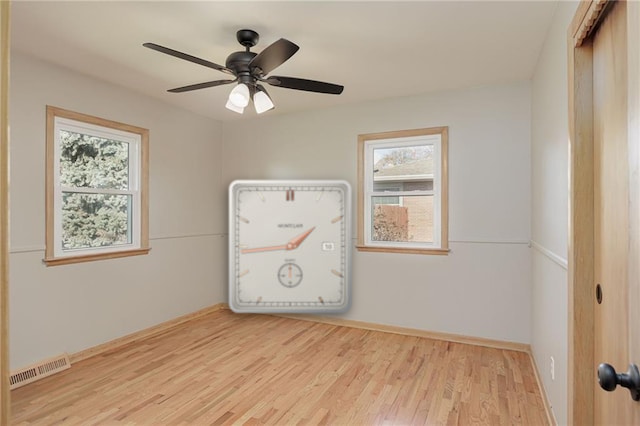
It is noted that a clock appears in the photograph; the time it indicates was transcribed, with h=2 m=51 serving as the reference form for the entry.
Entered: h=1 m=44
